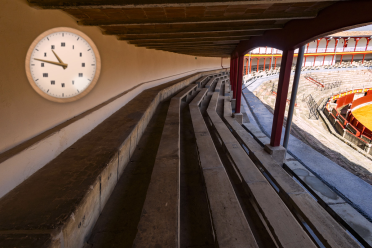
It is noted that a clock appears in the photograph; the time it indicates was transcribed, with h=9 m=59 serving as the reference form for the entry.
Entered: h=10 m=47
